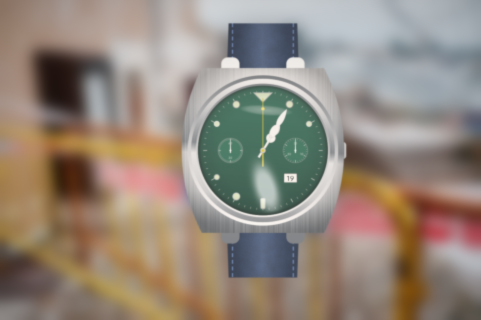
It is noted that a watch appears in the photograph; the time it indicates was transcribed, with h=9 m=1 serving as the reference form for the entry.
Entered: h=1 m=5
